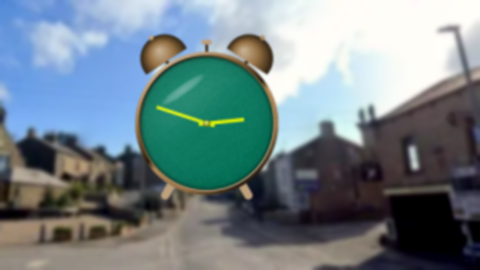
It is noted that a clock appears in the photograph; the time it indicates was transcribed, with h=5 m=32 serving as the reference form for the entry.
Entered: h=2 m=48
